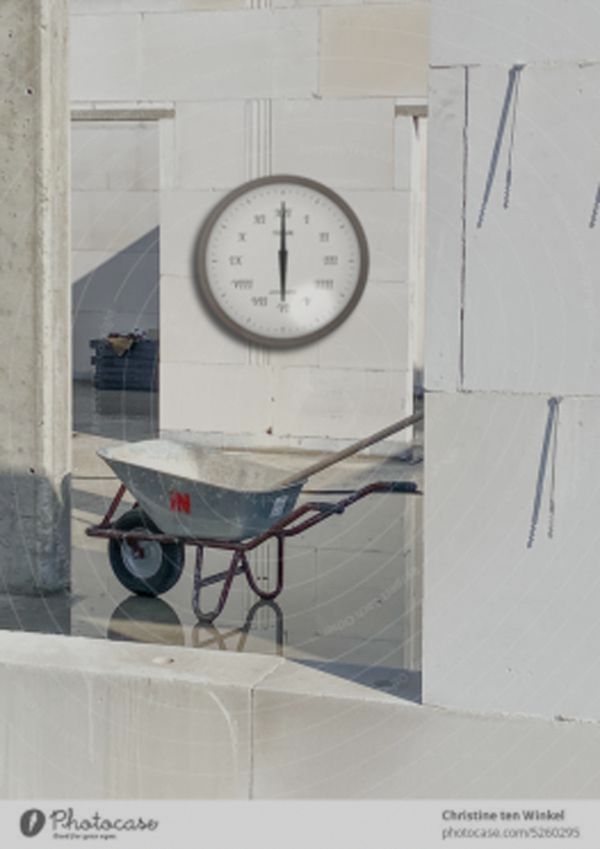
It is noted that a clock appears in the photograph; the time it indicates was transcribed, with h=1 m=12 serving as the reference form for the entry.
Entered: h=6 m=0
